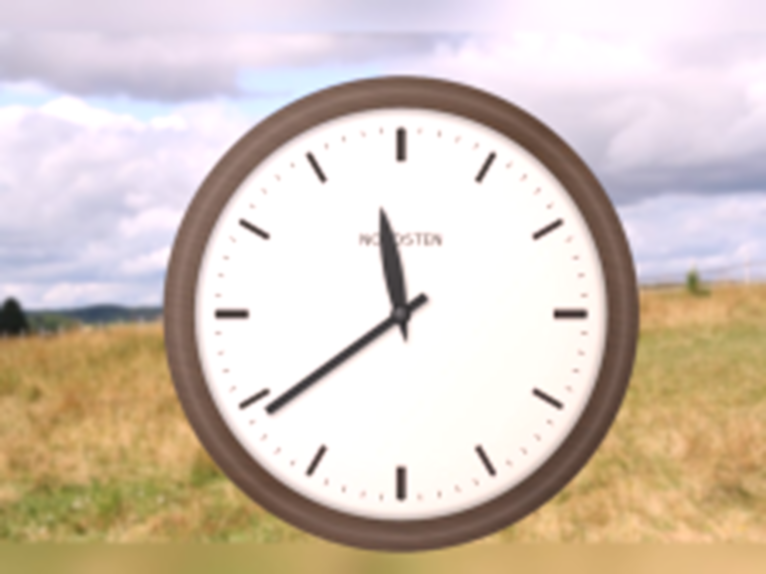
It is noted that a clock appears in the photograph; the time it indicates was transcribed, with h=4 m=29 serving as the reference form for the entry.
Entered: h=11 m=39
